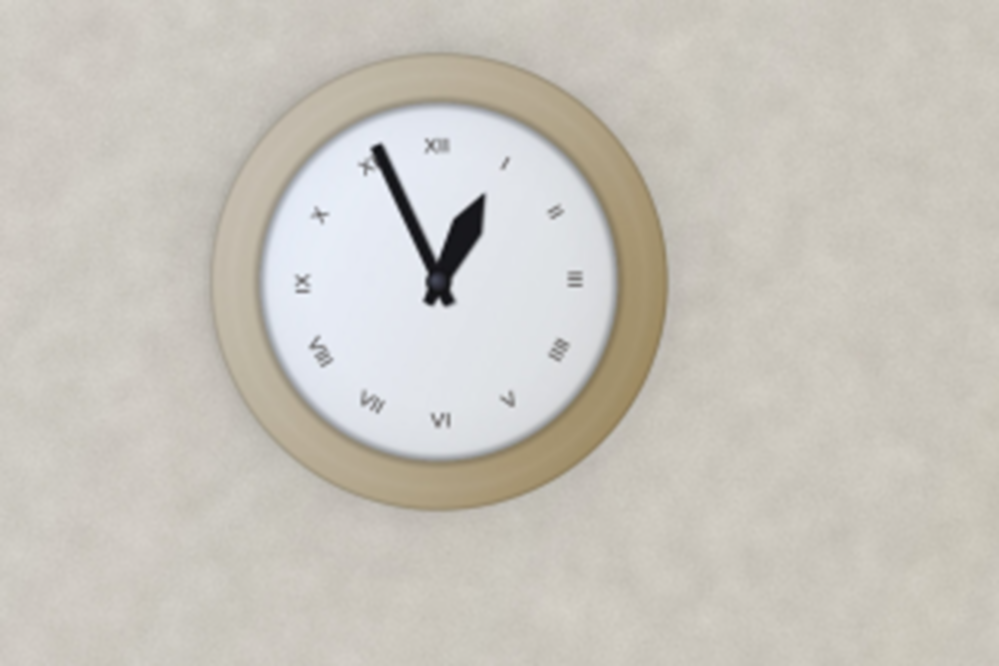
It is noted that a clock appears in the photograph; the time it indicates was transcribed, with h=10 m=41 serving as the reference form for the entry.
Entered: h=12 m=56
